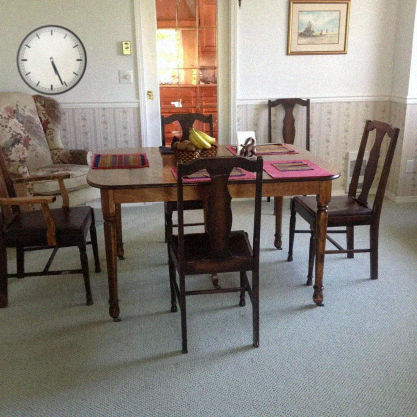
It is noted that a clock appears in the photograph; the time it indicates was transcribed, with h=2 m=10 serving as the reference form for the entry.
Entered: h=5 m=26
